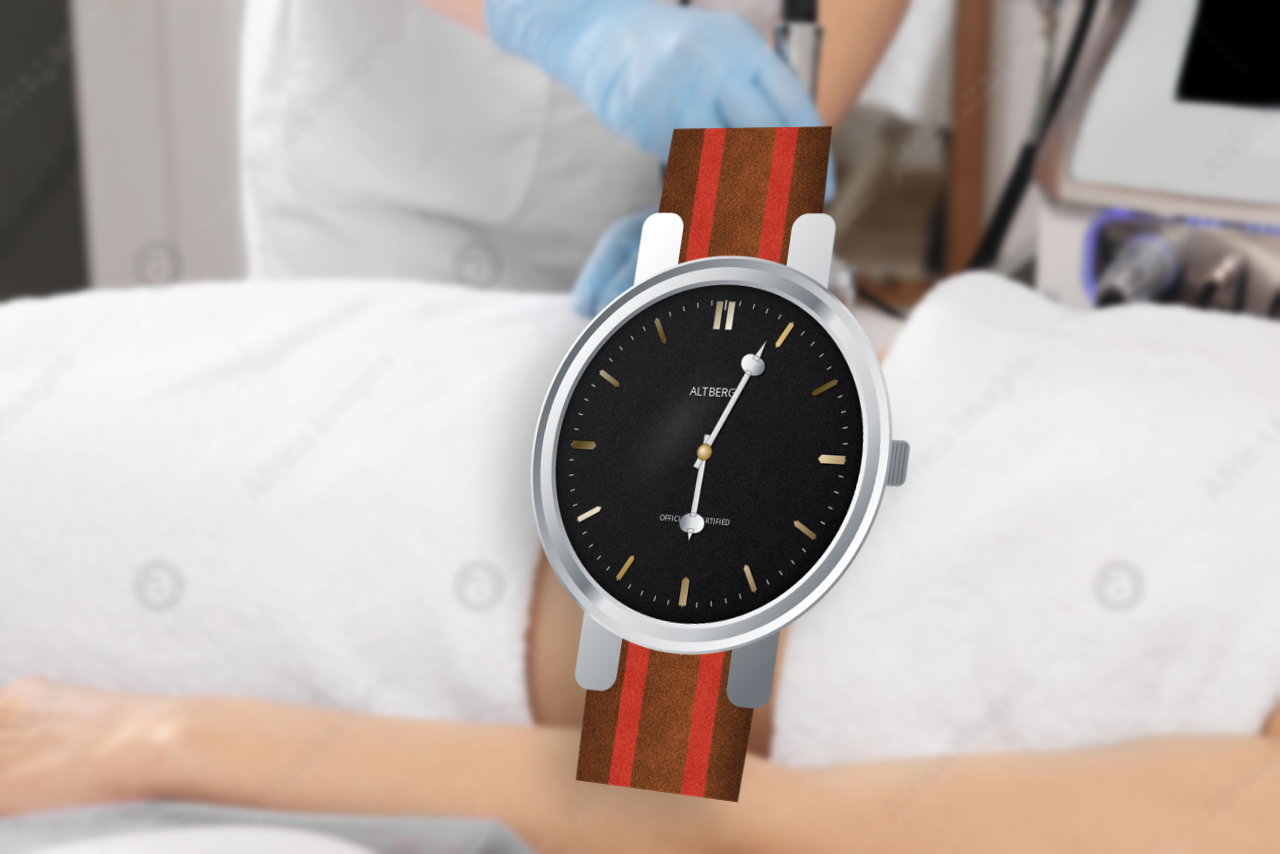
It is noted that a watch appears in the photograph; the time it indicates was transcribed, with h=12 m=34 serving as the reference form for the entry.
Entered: h=6 m=4
